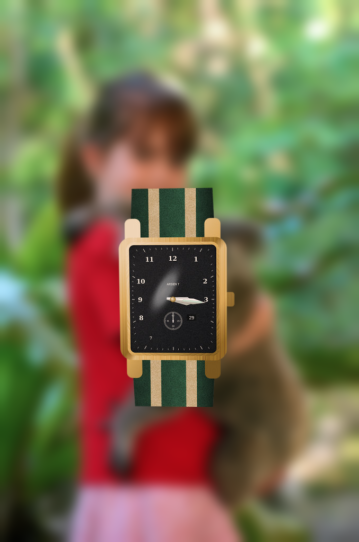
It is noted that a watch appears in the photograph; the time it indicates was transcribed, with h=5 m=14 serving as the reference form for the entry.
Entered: h=3 m=16
